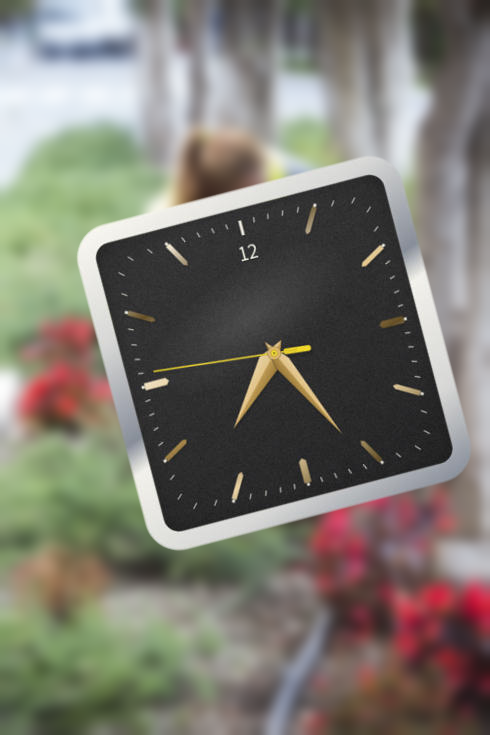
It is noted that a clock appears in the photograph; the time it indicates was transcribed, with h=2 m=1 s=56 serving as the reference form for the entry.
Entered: h=7 m=25 s=46
